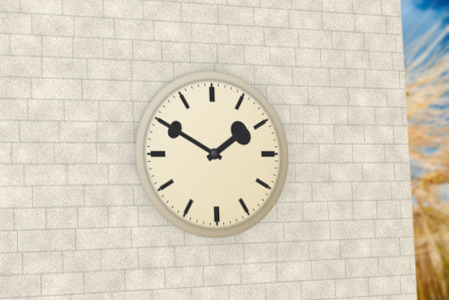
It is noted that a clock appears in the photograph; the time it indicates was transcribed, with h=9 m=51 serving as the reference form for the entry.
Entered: h=1 m=50
